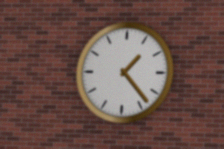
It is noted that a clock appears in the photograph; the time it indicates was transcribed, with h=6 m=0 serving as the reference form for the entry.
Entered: h=1 m=23
